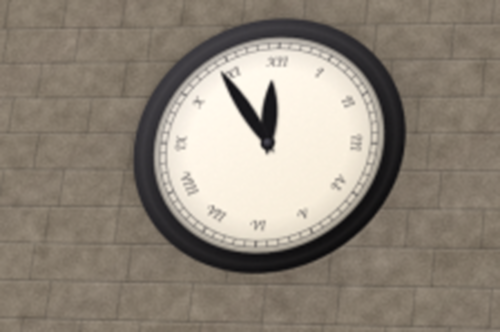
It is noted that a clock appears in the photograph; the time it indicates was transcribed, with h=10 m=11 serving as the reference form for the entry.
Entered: h=11 m=54
